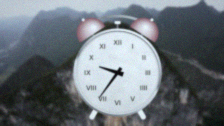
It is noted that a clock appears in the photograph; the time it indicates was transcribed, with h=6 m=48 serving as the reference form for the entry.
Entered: h=9 m=36
